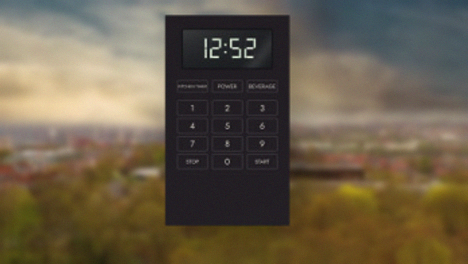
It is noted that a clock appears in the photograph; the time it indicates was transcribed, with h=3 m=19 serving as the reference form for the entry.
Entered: h=12 m=52
